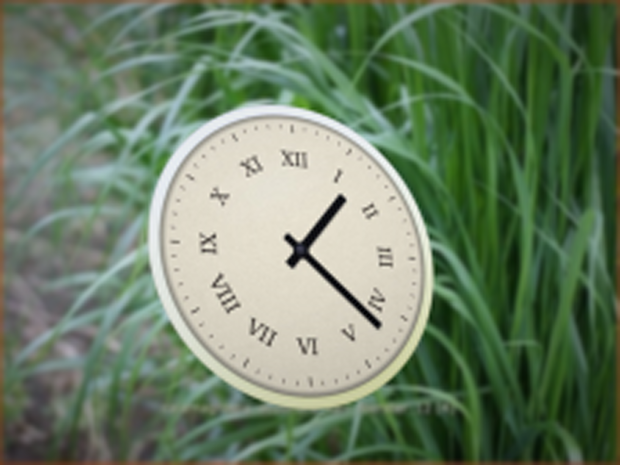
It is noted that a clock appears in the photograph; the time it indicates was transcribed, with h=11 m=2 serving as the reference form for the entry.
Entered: h=1 m=22
